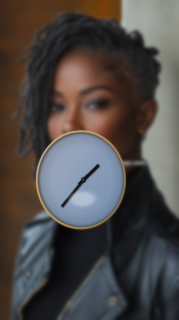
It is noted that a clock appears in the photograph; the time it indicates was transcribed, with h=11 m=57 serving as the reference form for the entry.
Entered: h=1 m=37
